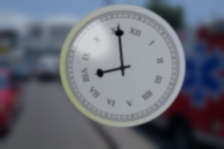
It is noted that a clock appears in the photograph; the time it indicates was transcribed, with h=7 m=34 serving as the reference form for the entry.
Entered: h=7 m=56
